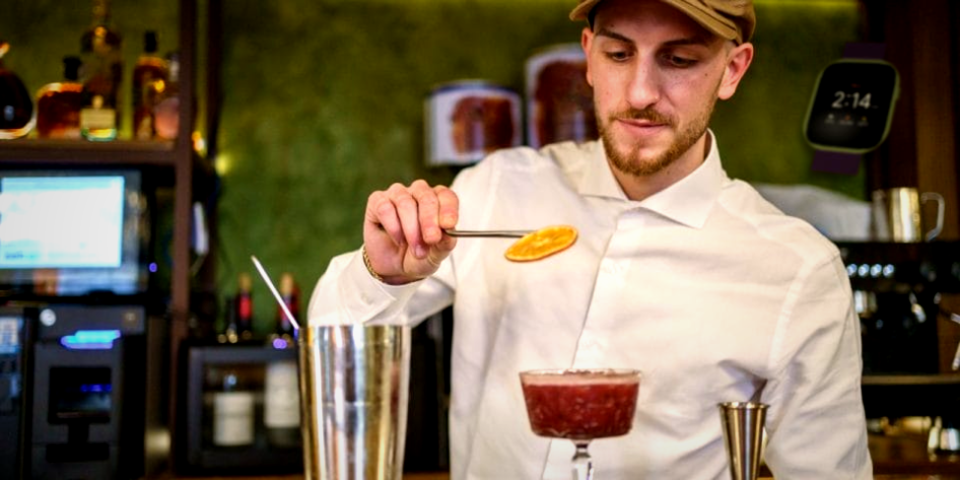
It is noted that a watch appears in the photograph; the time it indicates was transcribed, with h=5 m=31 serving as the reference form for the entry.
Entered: h=2 m=14
